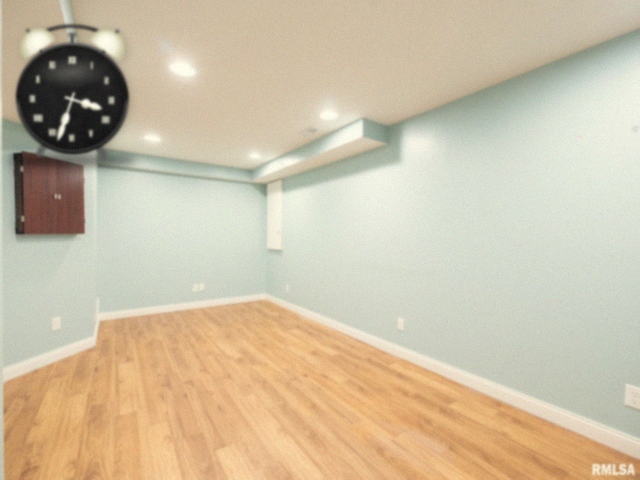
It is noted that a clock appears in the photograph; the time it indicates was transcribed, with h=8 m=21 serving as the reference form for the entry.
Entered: h=3 m=33
